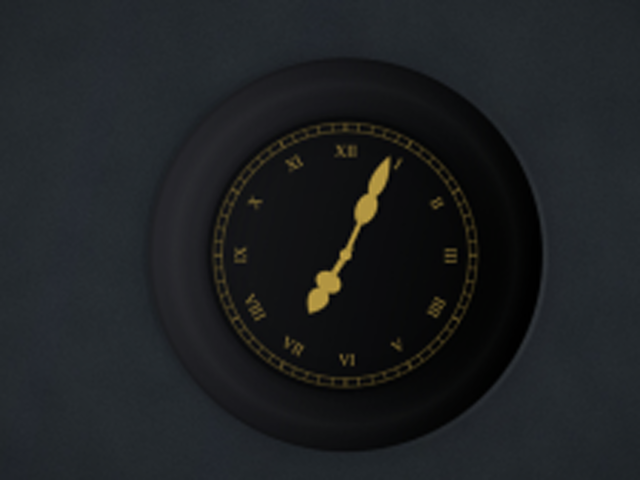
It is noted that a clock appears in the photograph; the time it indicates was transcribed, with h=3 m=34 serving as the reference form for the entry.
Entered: h=7 m=4
